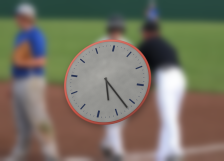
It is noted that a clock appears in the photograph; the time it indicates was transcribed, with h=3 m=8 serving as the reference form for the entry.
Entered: h=5 m=22
